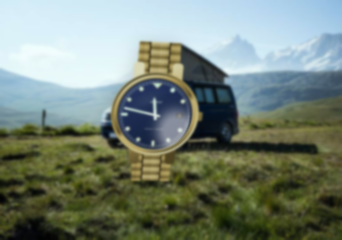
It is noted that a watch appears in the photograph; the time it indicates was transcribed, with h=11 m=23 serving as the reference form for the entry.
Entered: h=11 m=47
